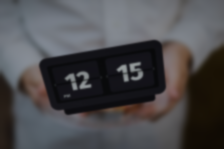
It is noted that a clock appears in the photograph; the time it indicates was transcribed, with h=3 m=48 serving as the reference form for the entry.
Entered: h=12 m=15
